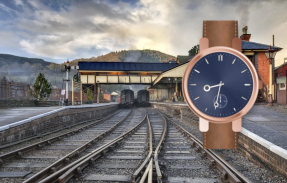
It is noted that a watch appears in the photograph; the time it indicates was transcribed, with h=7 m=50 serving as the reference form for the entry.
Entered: h=8 m=32
